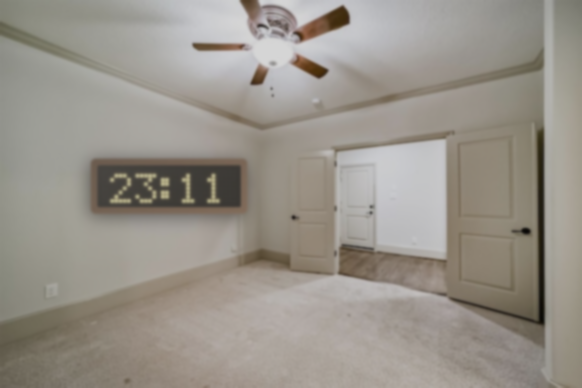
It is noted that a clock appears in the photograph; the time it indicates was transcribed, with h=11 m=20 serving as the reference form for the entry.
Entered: h=23 m=11
